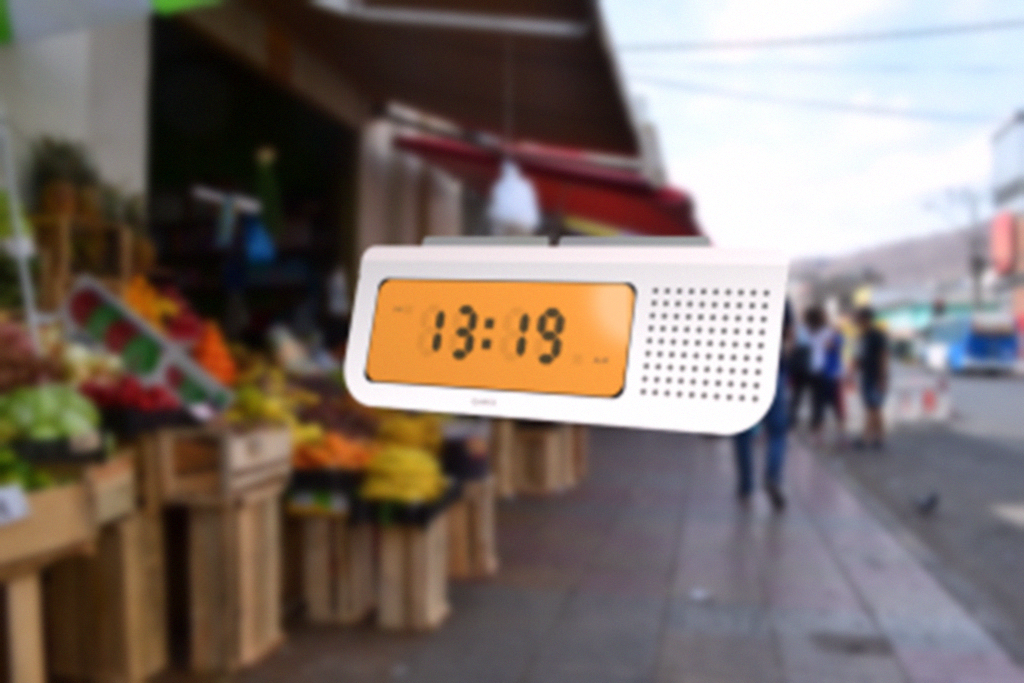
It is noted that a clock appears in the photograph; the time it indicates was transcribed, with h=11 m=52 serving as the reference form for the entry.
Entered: h=13 m=19
